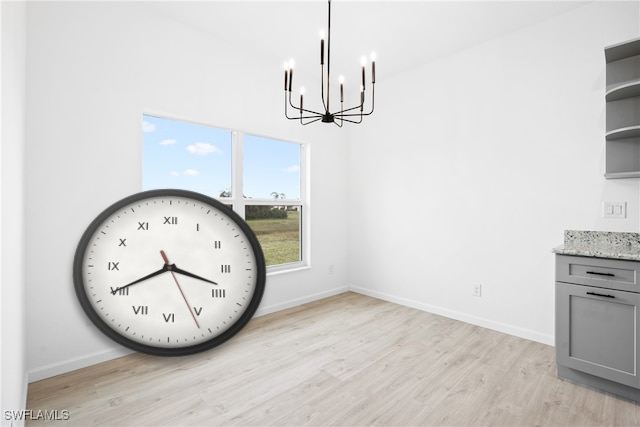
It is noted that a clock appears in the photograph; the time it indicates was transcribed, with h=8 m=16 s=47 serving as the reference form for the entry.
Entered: h=3 m=40 s=26
